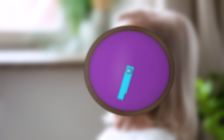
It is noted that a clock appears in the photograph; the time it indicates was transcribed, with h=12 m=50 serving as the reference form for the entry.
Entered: h=6 m=33
